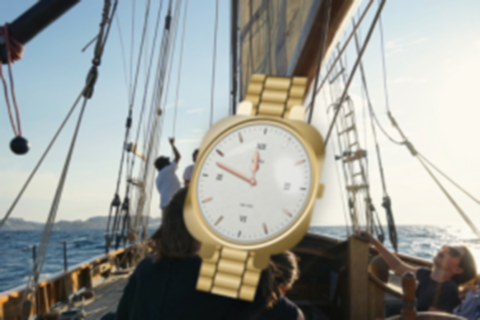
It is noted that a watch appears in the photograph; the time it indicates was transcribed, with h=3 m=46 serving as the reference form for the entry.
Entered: h=11 m=48
